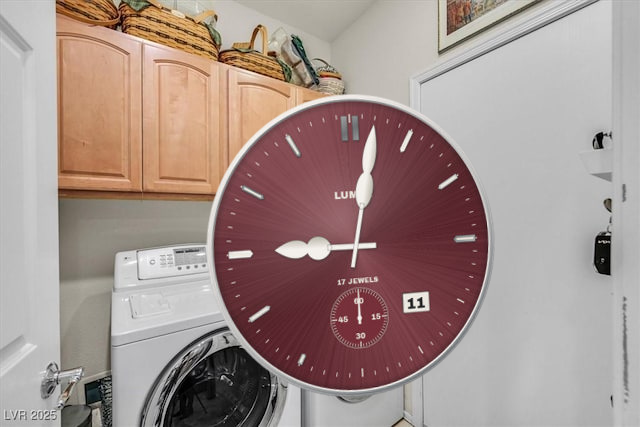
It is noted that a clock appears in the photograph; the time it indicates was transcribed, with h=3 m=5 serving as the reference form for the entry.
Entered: h=9 m=2
